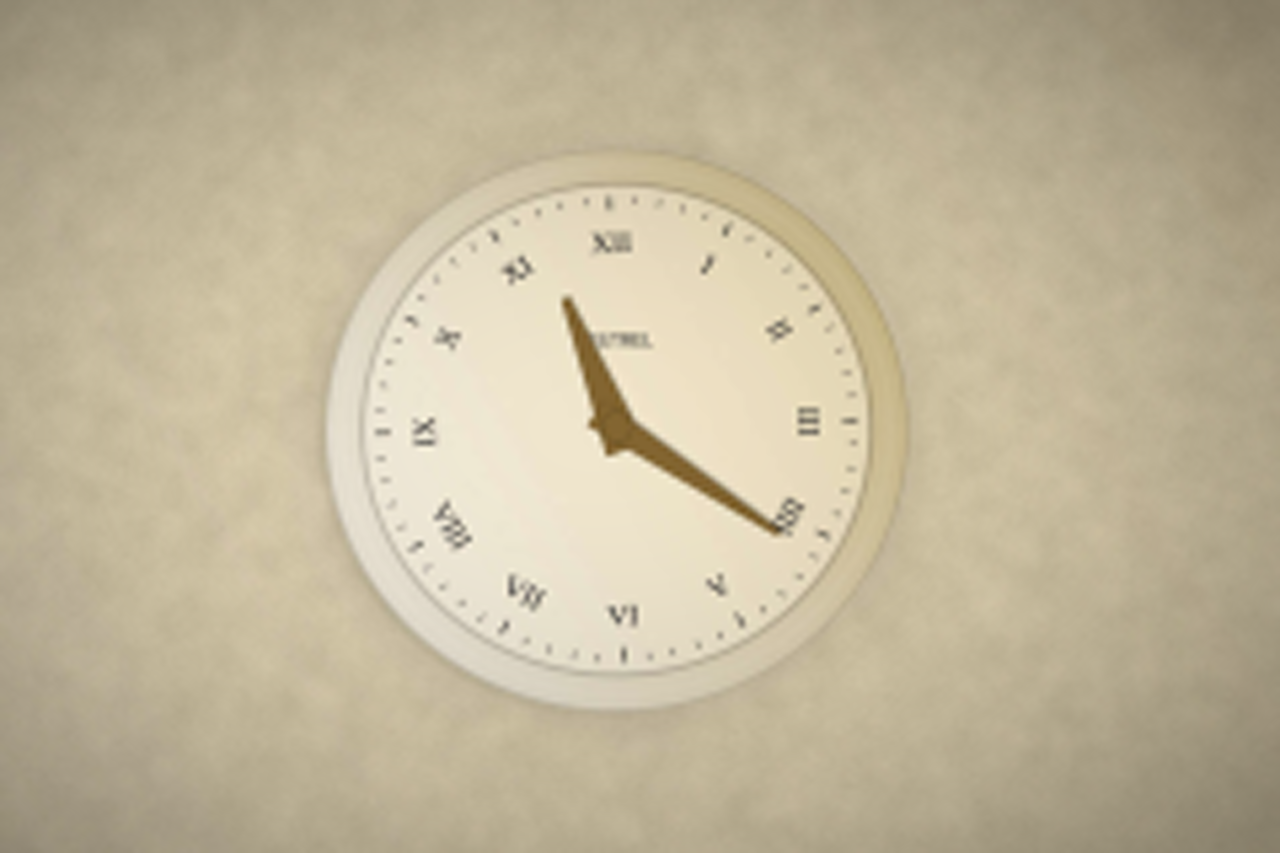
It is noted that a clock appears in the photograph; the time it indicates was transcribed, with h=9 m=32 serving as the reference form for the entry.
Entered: h=11 m=21
